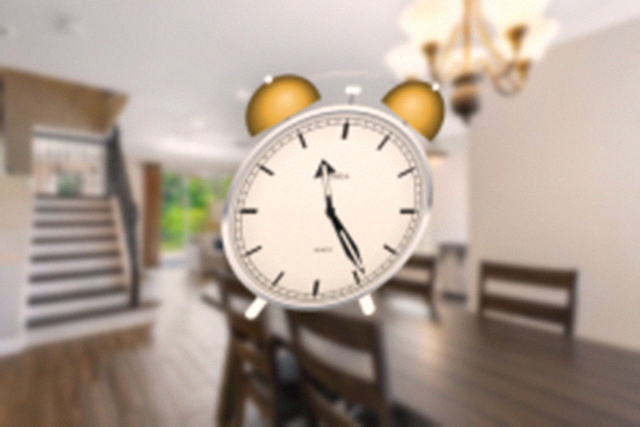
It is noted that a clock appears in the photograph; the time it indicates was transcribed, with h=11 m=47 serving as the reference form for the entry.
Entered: h=11 m=24
